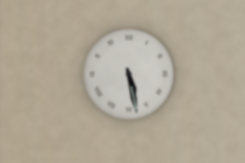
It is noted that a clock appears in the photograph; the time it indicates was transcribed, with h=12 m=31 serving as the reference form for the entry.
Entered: h=5 m=28
